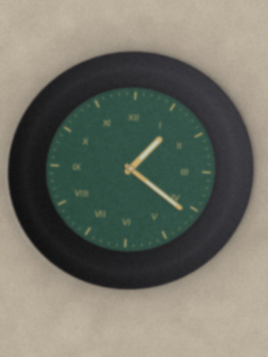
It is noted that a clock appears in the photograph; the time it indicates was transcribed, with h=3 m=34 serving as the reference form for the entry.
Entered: h=1 m=21
